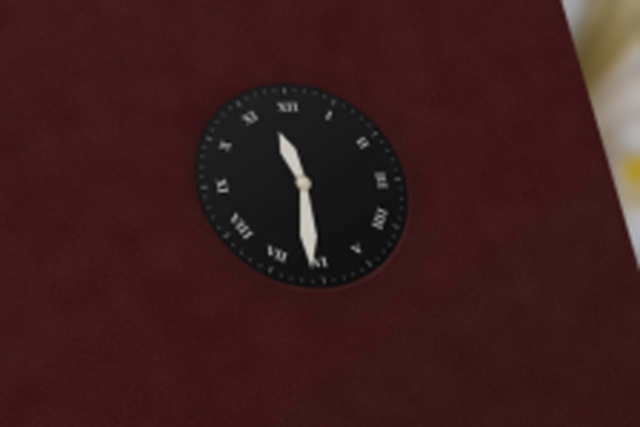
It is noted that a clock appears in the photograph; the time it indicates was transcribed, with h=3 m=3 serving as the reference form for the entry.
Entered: h=11 m=31
